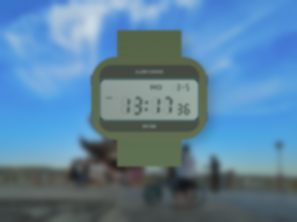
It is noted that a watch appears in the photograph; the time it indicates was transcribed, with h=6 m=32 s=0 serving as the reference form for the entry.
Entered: h=13 m=17 s=36
